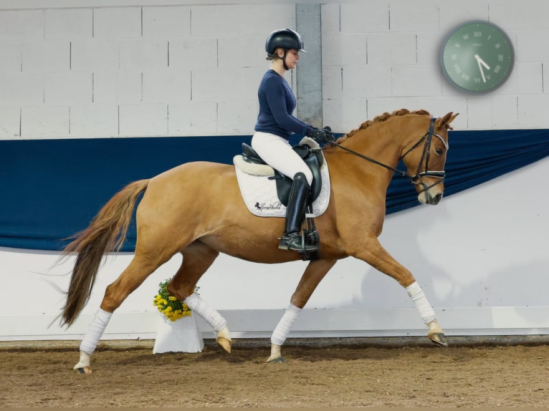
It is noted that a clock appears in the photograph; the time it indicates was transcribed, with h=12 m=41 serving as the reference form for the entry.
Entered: h=4 m=27
